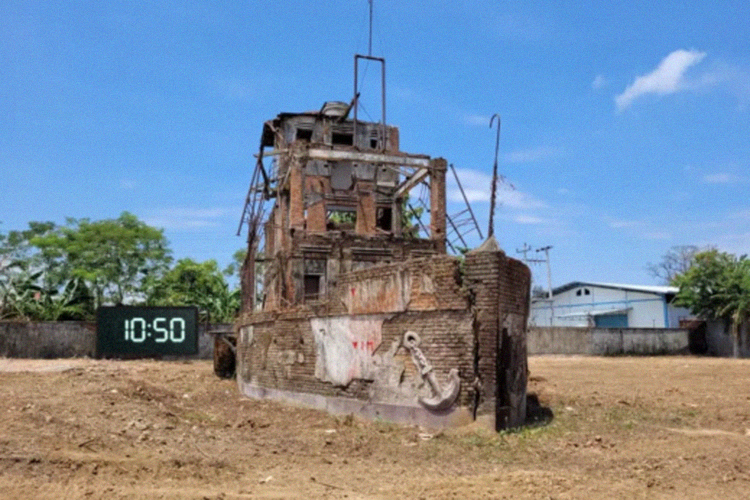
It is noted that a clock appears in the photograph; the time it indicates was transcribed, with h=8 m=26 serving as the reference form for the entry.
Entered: h=10 m=50
